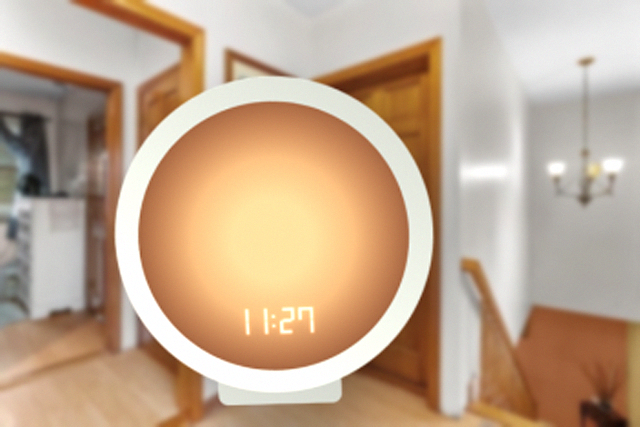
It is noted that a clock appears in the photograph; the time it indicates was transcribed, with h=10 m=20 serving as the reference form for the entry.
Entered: h=11 m=27
